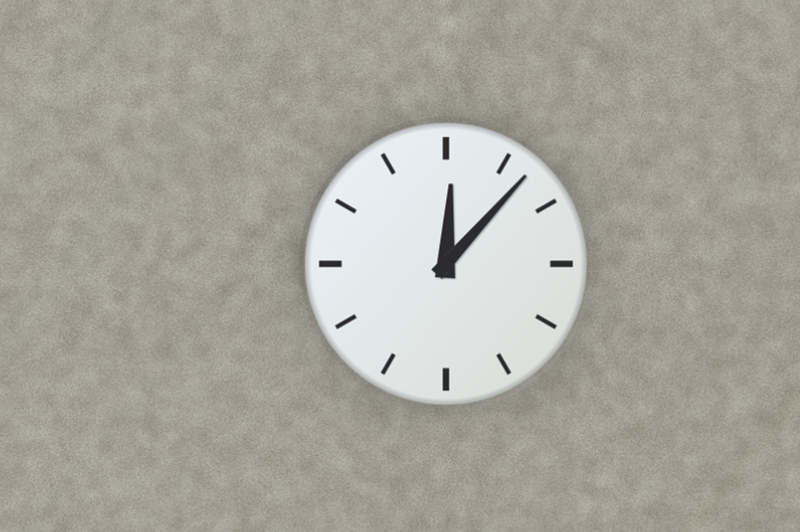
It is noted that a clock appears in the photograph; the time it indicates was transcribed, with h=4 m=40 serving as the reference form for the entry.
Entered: h=12 m=7
